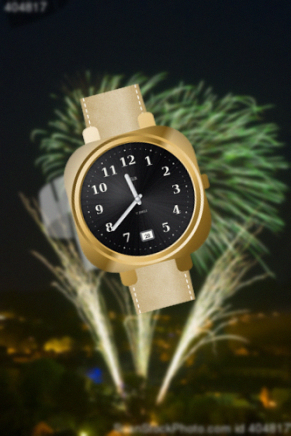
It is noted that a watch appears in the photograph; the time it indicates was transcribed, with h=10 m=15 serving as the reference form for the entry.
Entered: h=11 m=39
